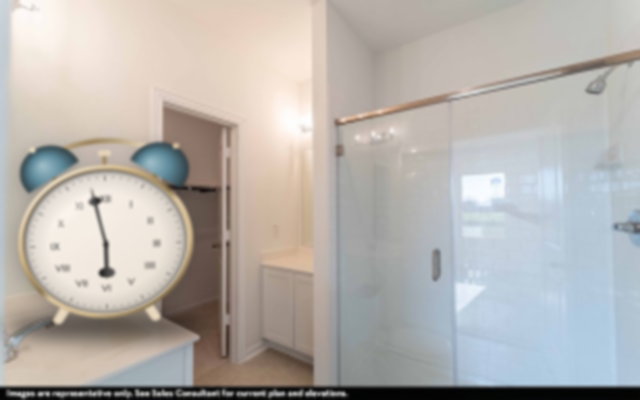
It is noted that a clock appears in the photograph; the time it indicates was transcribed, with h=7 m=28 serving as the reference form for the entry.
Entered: h=5 m=58
